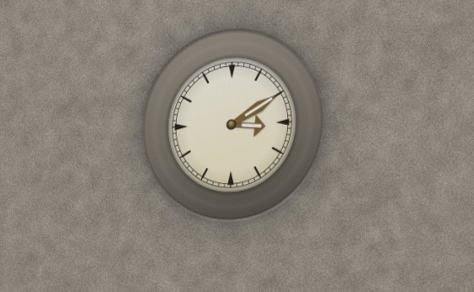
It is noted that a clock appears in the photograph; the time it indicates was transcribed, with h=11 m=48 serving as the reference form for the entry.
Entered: h=3 m=10
